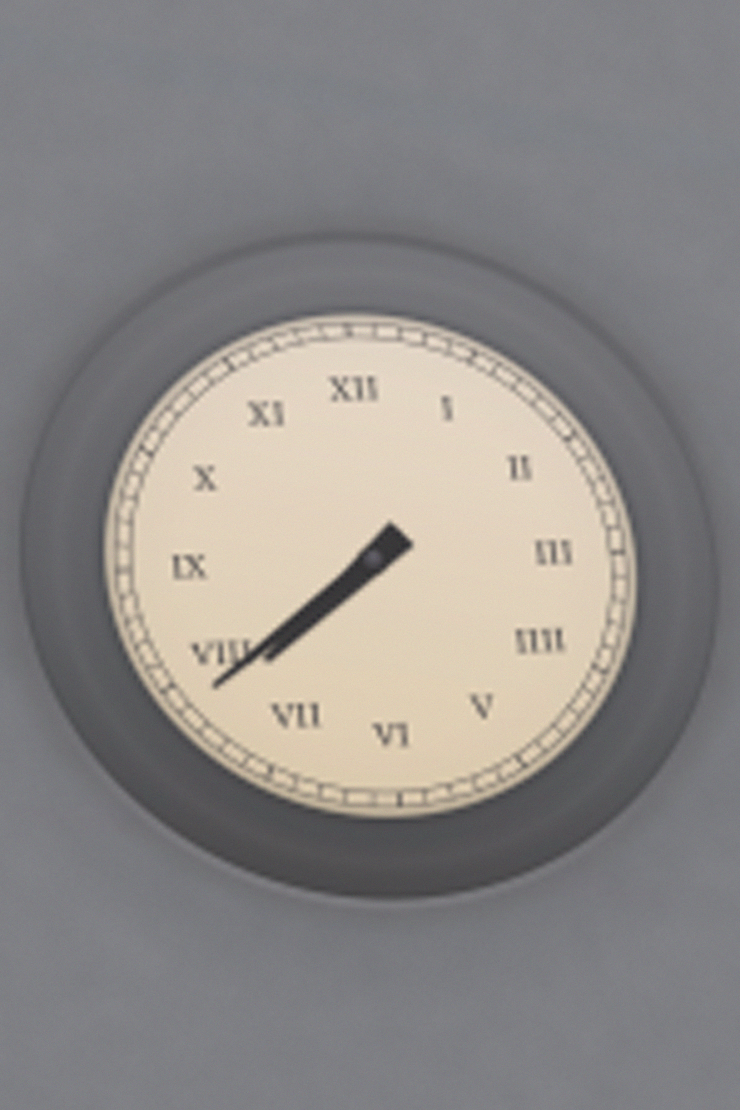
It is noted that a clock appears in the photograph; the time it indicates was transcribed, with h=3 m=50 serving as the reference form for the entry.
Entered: h=7 m=39
